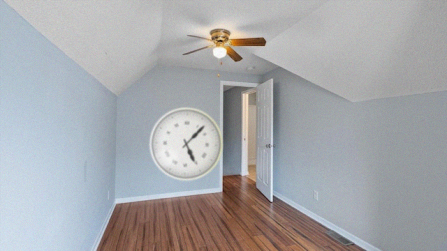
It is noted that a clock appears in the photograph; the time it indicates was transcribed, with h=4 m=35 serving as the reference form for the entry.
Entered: h=5 m=7
